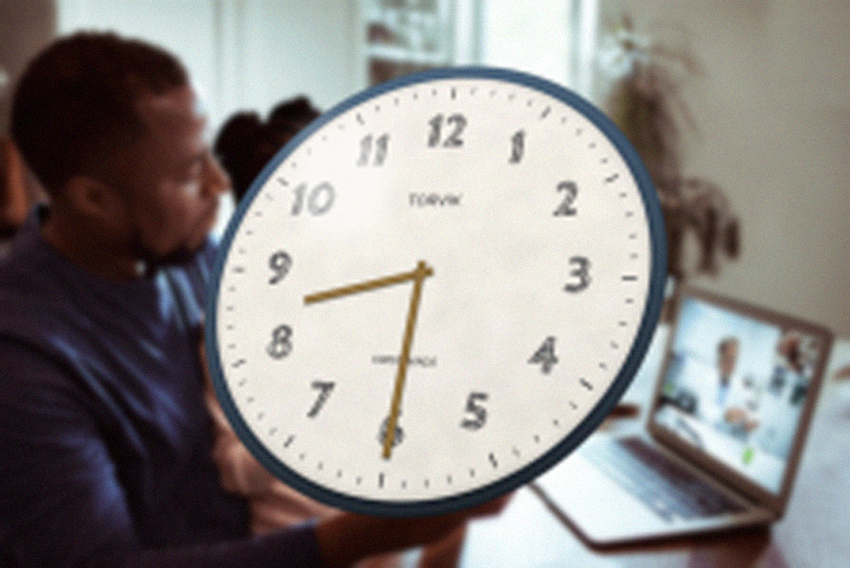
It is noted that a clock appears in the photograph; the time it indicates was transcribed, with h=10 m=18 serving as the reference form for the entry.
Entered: h=8 m=30
